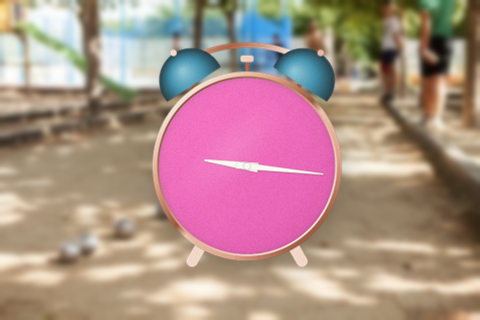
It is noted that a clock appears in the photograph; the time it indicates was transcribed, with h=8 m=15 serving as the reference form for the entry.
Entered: h=9 m=16
